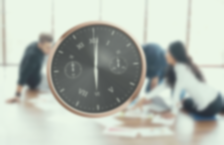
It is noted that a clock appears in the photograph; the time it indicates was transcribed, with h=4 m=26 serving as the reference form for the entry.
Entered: h=6 m=1
